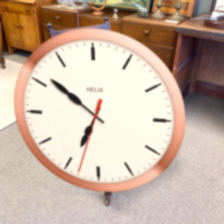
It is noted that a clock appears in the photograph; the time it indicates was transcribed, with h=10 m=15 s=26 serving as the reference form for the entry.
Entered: h=6 m=51 s=33
